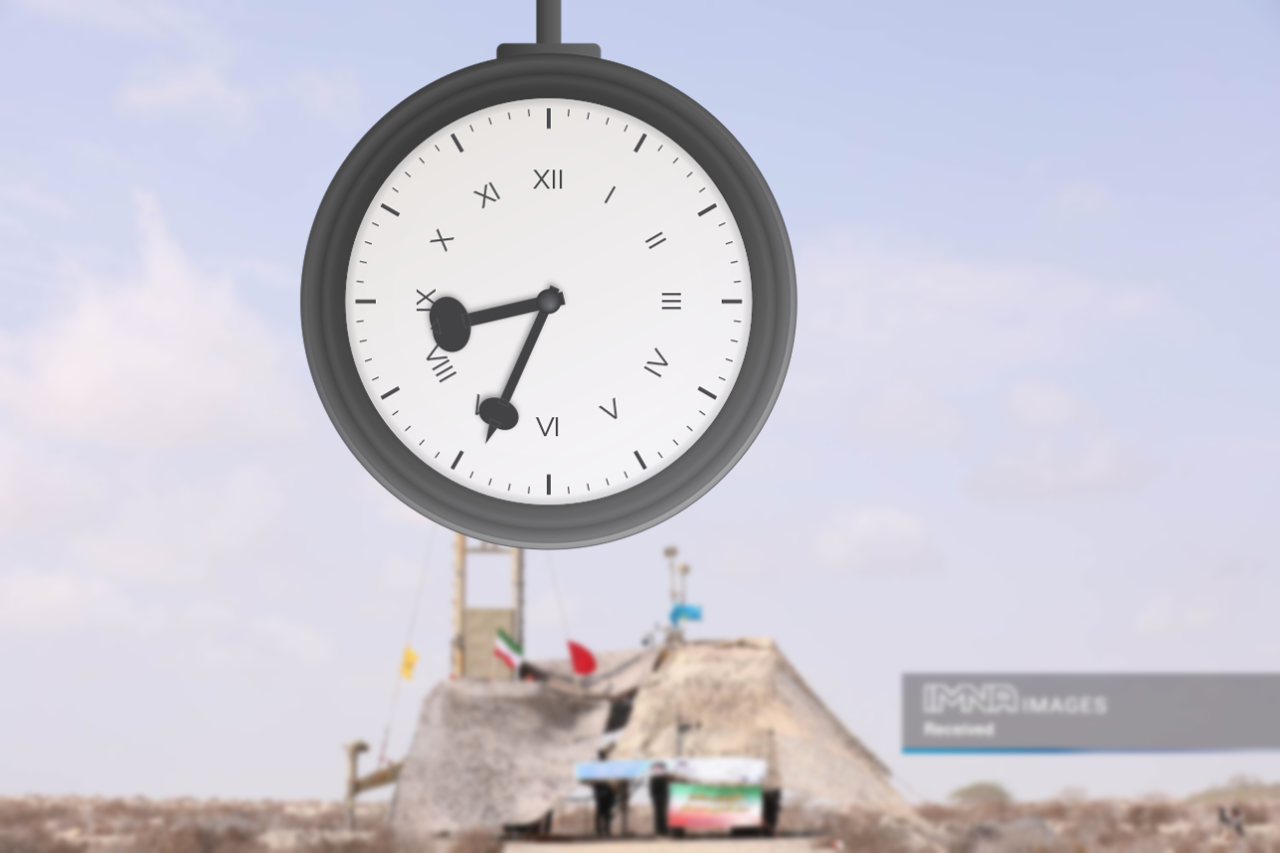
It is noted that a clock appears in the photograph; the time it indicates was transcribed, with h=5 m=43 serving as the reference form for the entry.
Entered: h=8 m=34
